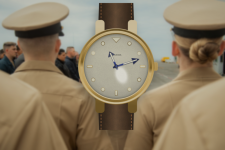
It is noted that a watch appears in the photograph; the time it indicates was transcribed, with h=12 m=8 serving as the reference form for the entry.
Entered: h=11 m=12
